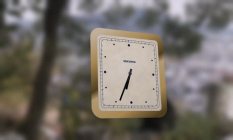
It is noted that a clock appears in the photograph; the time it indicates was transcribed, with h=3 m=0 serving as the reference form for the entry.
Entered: h=6 m=34
